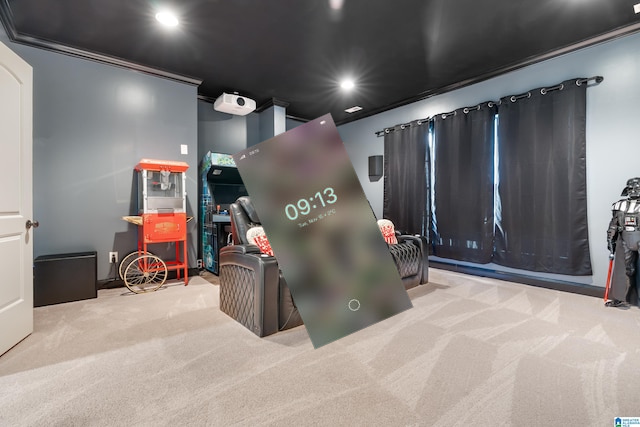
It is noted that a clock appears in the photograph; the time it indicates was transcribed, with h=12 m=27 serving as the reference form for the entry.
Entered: h=9 m=13
